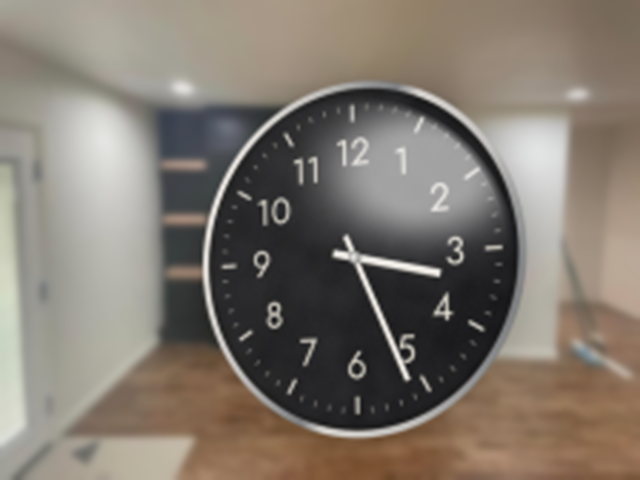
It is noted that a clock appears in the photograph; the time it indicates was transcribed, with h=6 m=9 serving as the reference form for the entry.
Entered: h=3 m=26
